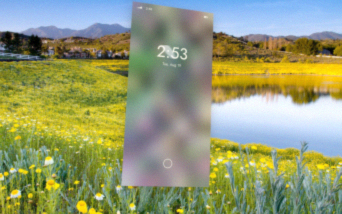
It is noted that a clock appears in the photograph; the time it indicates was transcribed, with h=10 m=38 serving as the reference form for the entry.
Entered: h=2 m=53
